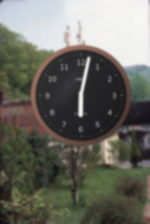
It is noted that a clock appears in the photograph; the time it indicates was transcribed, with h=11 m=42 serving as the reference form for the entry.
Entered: h=6 m=2
